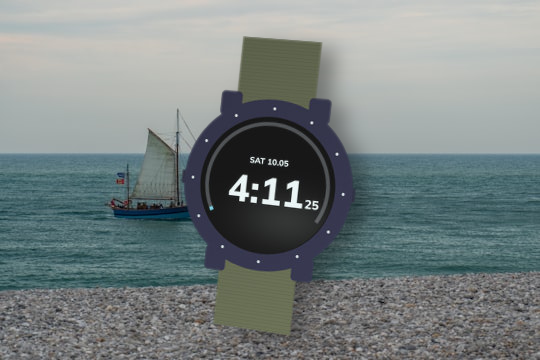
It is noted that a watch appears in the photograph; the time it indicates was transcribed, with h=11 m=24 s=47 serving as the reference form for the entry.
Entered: h=4 m=11 s=25
